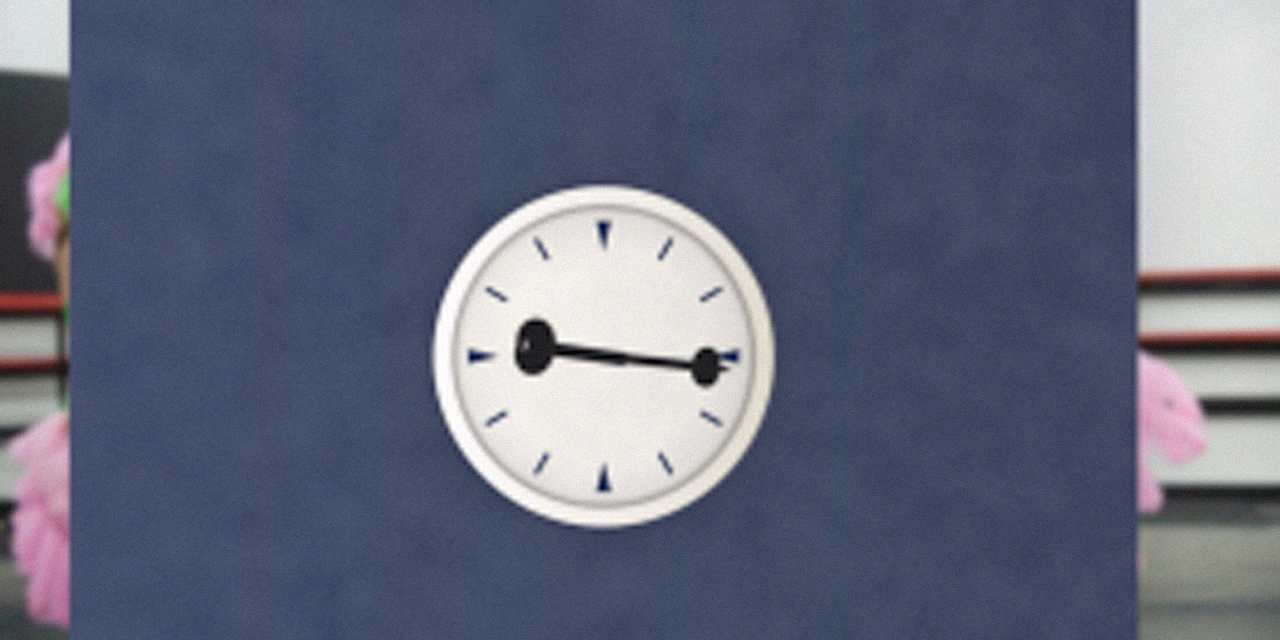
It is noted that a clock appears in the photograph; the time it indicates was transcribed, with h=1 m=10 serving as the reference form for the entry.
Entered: h=9 m=16
